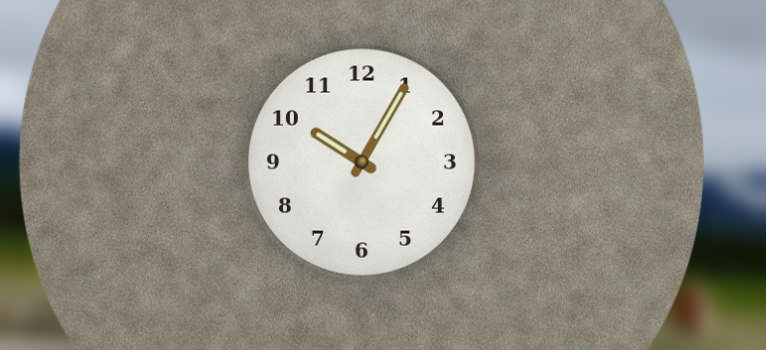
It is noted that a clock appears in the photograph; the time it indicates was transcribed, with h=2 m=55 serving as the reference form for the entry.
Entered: h=10 m=5
